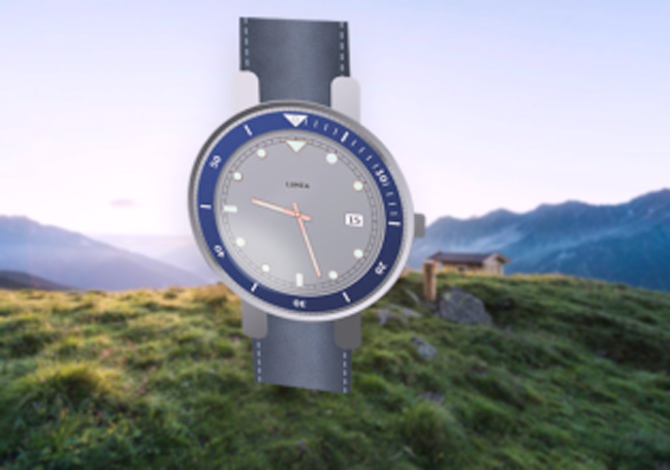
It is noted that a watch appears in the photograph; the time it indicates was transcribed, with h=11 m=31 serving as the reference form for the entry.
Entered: h=9 m=27
